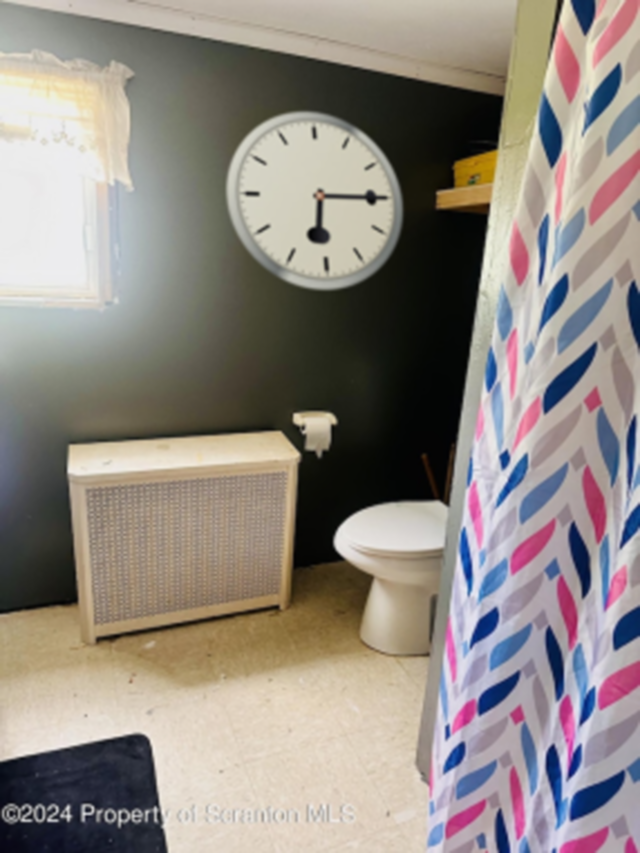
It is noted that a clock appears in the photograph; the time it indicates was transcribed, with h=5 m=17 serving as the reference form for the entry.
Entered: h=6 m=15
